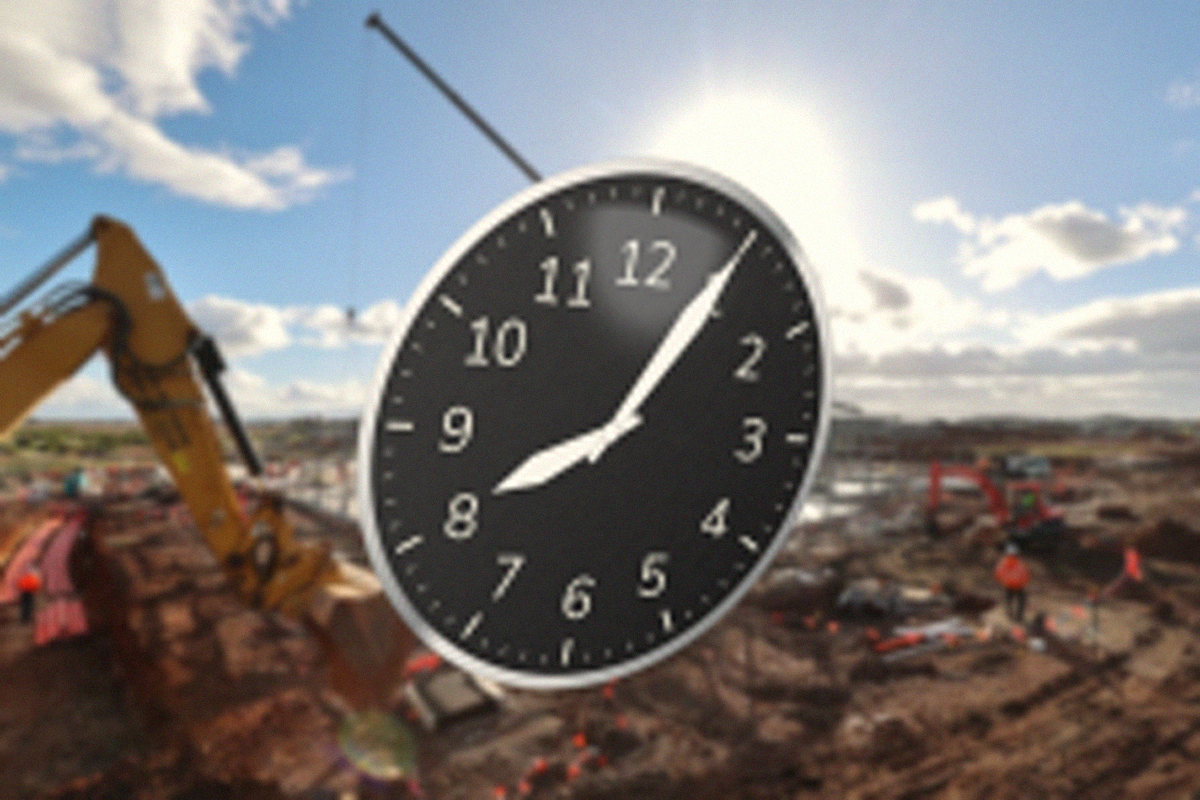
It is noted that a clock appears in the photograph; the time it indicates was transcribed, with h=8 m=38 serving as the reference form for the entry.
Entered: h=8 m=5
